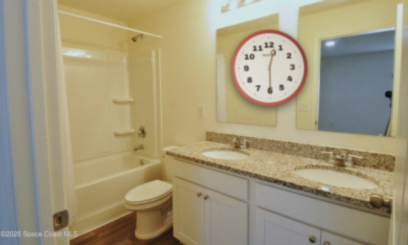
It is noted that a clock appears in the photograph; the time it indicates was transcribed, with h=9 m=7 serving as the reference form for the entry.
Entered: h=12 m=30
